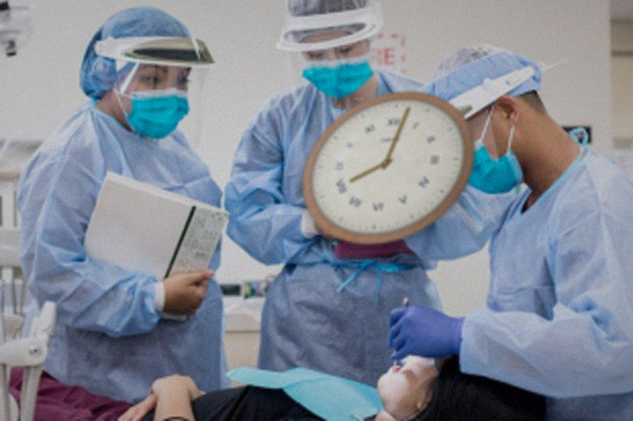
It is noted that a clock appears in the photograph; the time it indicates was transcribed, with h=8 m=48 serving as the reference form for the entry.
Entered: h=8 m=2
